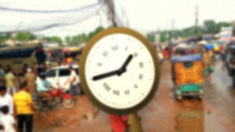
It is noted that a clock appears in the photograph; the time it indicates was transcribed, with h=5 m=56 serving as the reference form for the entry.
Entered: h=1 m=45
